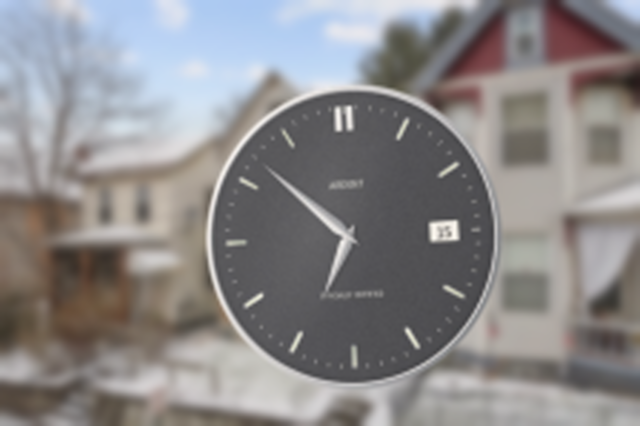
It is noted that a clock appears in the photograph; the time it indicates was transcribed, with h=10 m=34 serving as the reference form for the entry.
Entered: h=6 m=52
